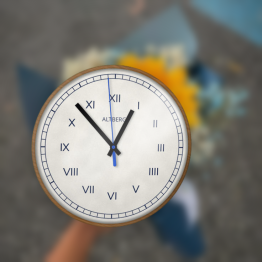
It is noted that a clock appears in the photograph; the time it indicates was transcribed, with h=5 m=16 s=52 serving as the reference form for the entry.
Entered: h=12 m=52 s=59
